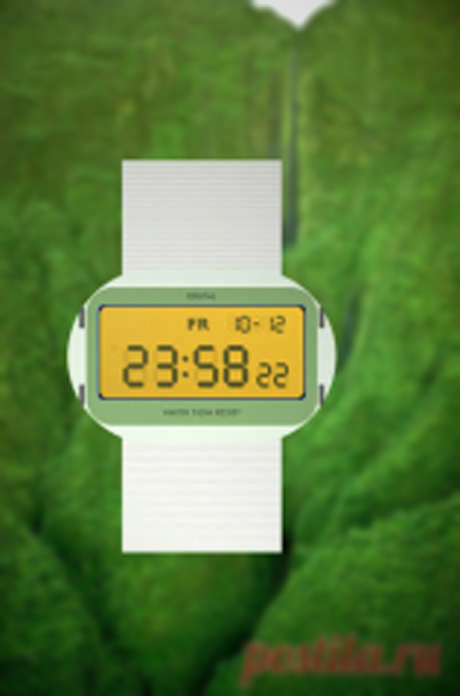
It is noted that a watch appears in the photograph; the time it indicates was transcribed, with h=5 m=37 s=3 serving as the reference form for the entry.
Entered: h=23 m=58 s=22
